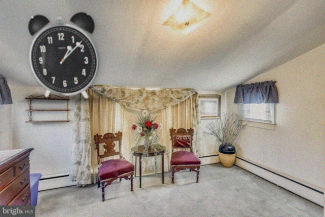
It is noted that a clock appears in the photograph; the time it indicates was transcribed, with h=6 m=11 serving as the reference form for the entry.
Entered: h=1 m=8
